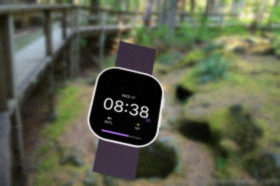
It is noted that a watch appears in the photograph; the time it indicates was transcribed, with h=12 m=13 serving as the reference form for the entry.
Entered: h=8 m=38
